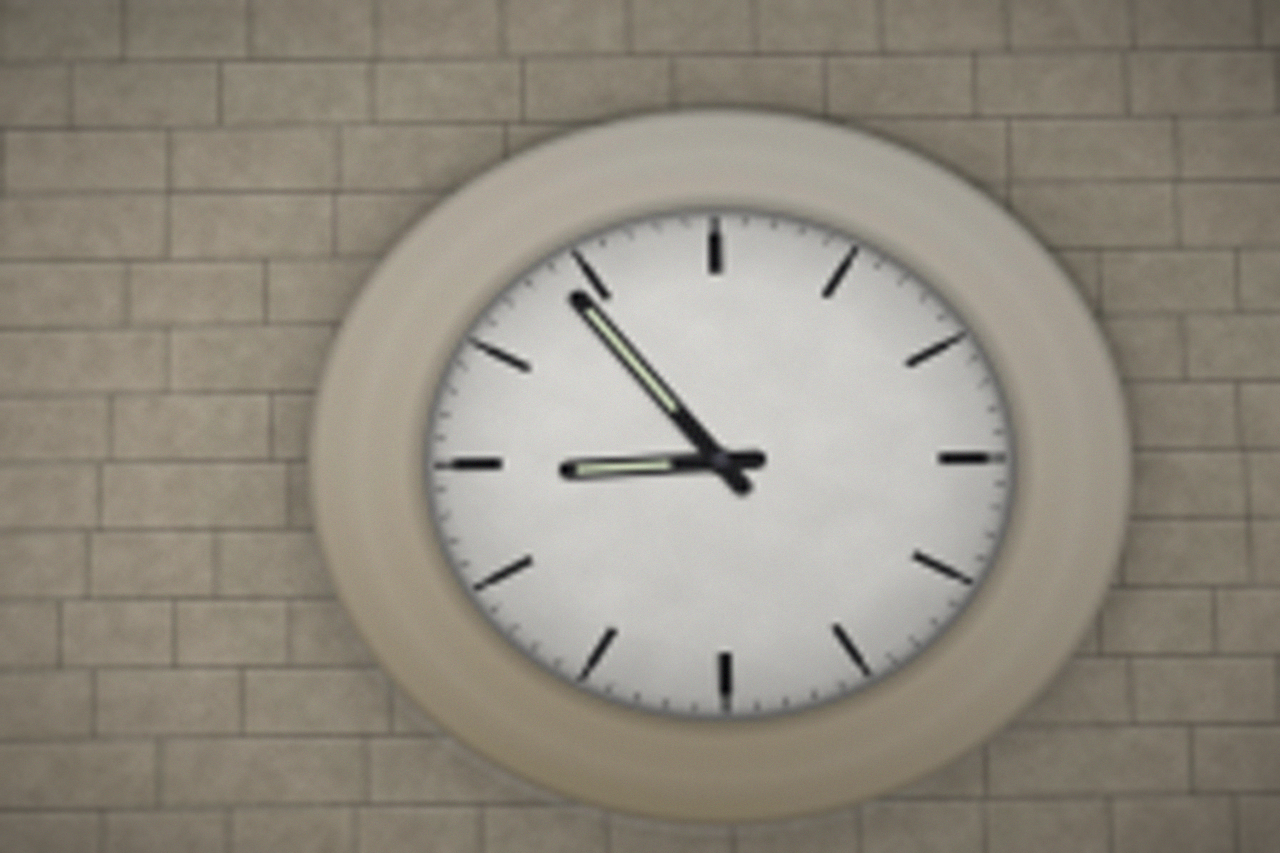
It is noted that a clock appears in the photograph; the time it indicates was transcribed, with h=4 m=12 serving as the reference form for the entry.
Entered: h=8 m=54
